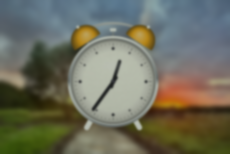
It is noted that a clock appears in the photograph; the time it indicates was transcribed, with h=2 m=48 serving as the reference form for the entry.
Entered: h=12 m=36
